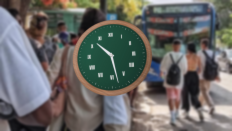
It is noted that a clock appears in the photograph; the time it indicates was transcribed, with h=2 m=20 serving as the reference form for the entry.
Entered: h=10 m=28
